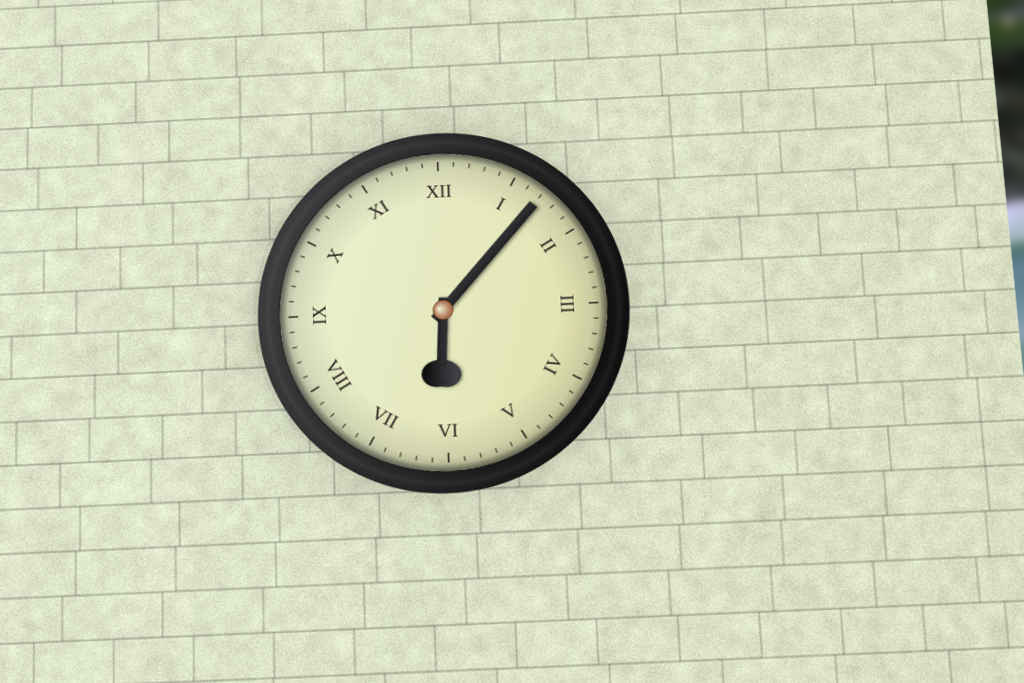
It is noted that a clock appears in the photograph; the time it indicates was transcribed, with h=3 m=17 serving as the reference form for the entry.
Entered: h=6 m=7
